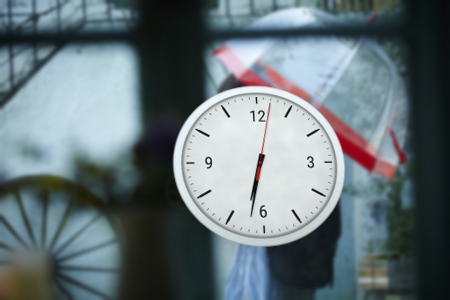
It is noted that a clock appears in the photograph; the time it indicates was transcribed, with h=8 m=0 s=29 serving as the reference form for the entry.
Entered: h=6 m=32 s=2
